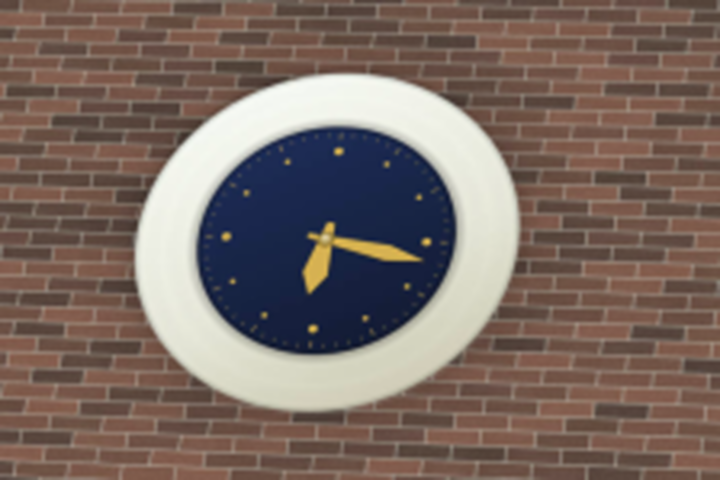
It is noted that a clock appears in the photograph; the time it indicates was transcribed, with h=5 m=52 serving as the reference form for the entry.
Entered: h=6 m=17
